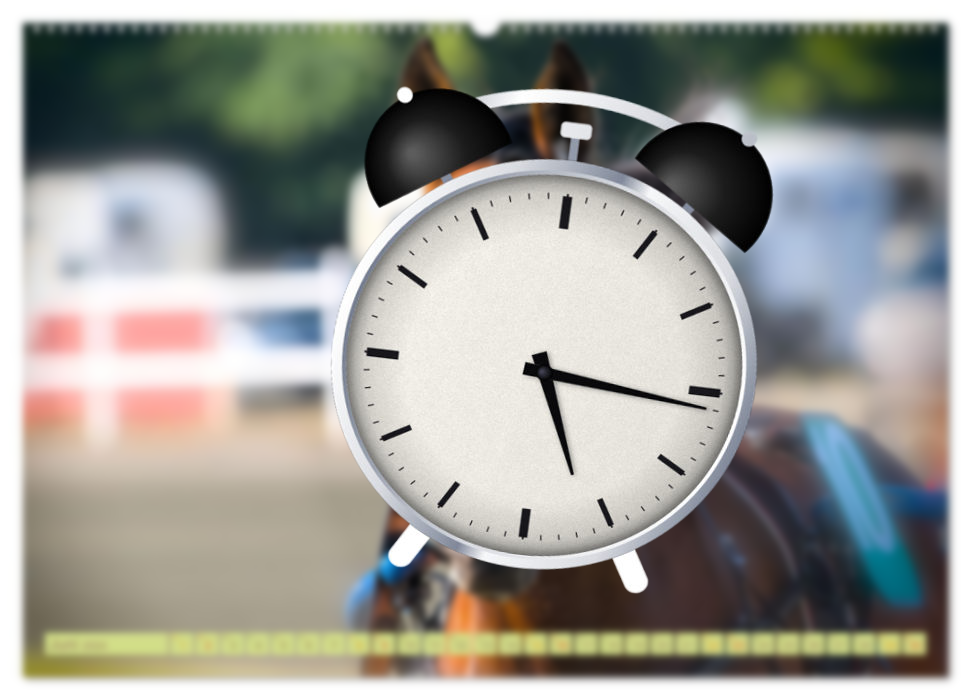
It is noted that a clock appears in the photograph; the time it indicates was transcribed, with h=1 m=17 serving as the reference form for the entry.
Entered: h=5 m=16
